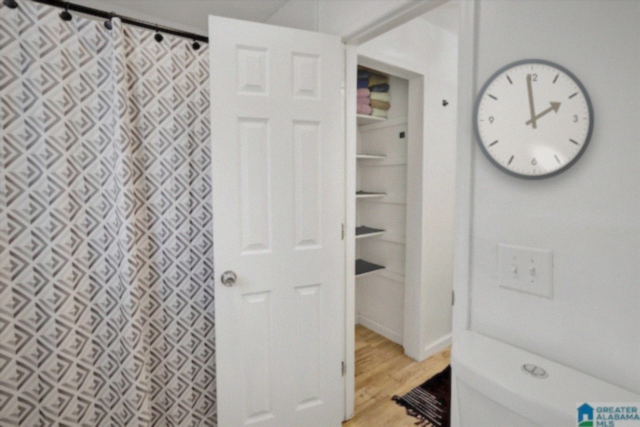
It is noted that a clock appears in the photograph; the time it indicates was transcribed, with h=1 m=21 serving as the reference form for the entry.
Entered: h=1 m=59
